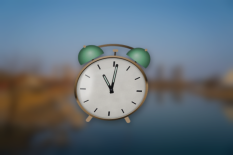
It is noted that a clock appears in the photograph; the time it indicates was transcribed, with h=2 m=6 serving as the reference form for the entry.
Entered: h=11 m=1
